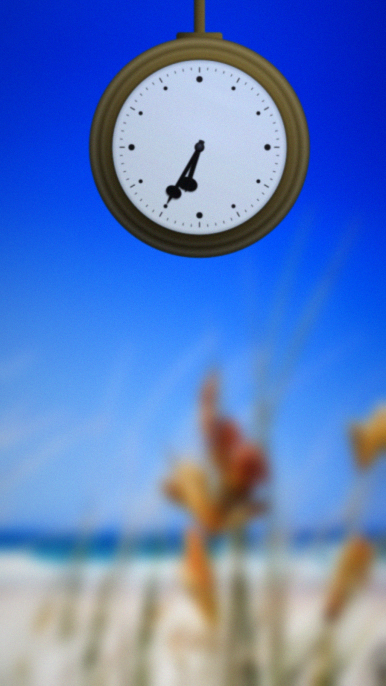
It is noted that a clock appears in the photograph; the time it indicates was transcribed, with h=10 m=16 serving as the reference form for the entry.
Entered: h=6 m=35
